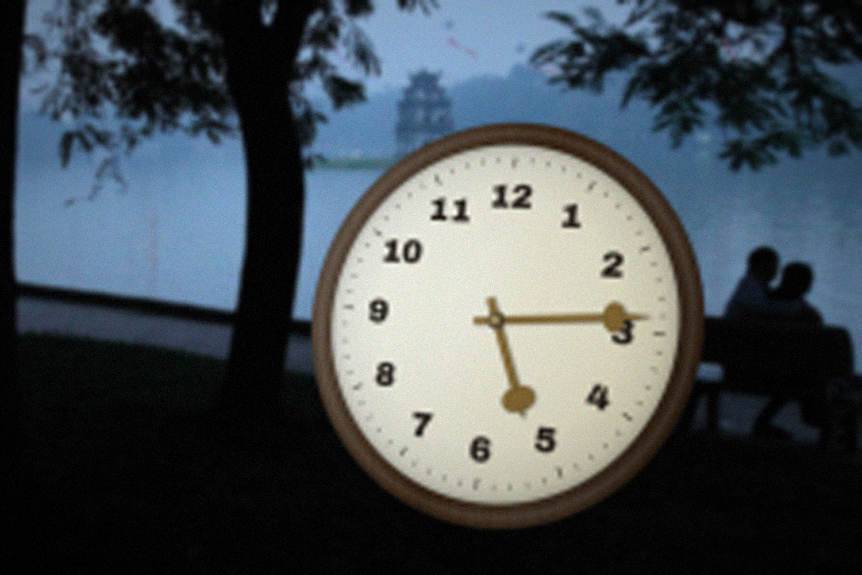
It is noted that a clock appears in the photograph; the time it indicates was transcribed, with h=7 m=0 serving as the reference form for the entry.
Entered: h=5 m=14
